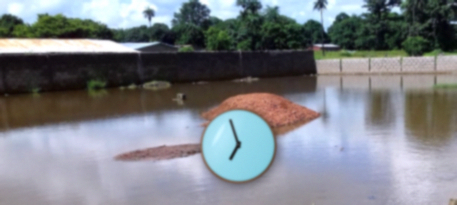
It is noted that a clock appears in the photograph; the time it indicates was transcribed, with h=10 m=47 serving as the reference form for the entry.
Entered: h=6 m=57
